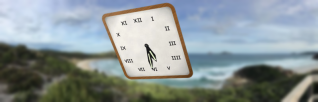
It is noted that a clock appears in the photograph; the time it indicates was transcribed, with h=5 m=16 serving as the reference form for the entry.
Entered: h=5 m=31
